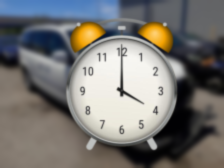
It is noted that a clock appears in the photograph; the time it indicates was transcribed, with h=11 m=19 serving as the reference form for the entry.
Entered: h=4 m=0
